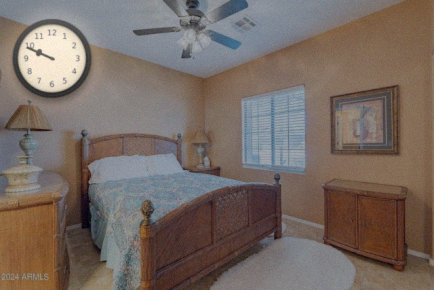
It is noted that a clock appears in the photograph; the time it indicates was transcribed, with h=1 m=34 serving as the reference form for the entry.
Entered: h=9 m=49
